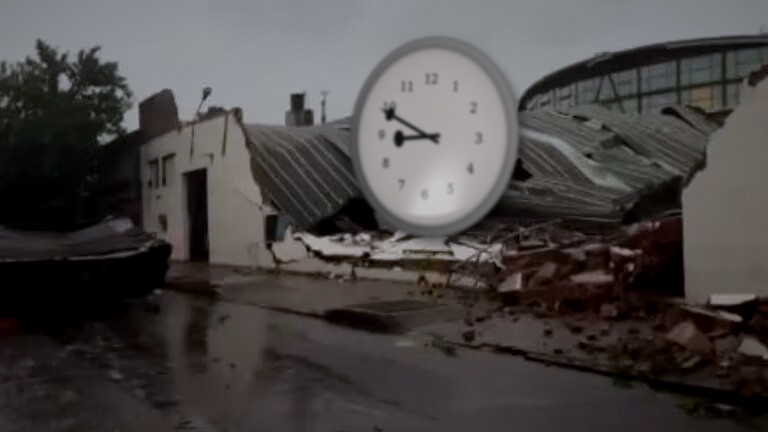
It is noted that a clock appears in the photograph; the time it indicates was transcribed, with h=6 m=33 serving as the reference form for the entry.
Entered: h=8 m=49
